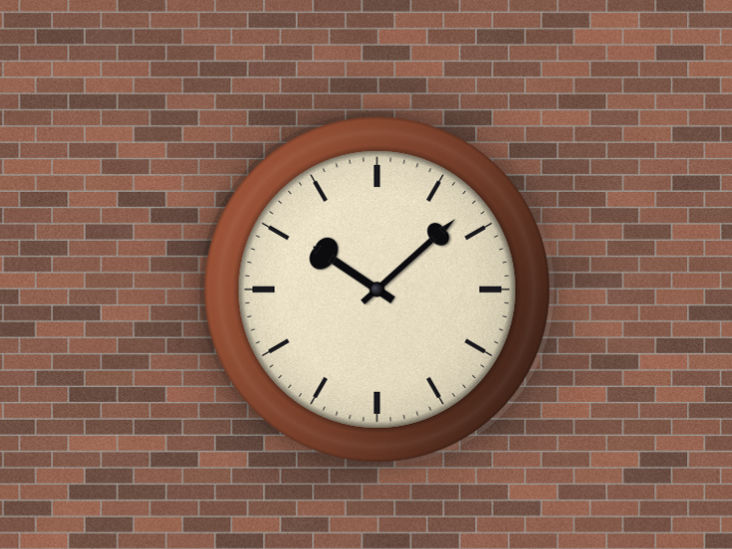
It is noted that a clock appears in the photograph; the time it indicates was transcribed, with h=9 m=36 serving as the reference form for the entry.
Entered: h=10 m=8
